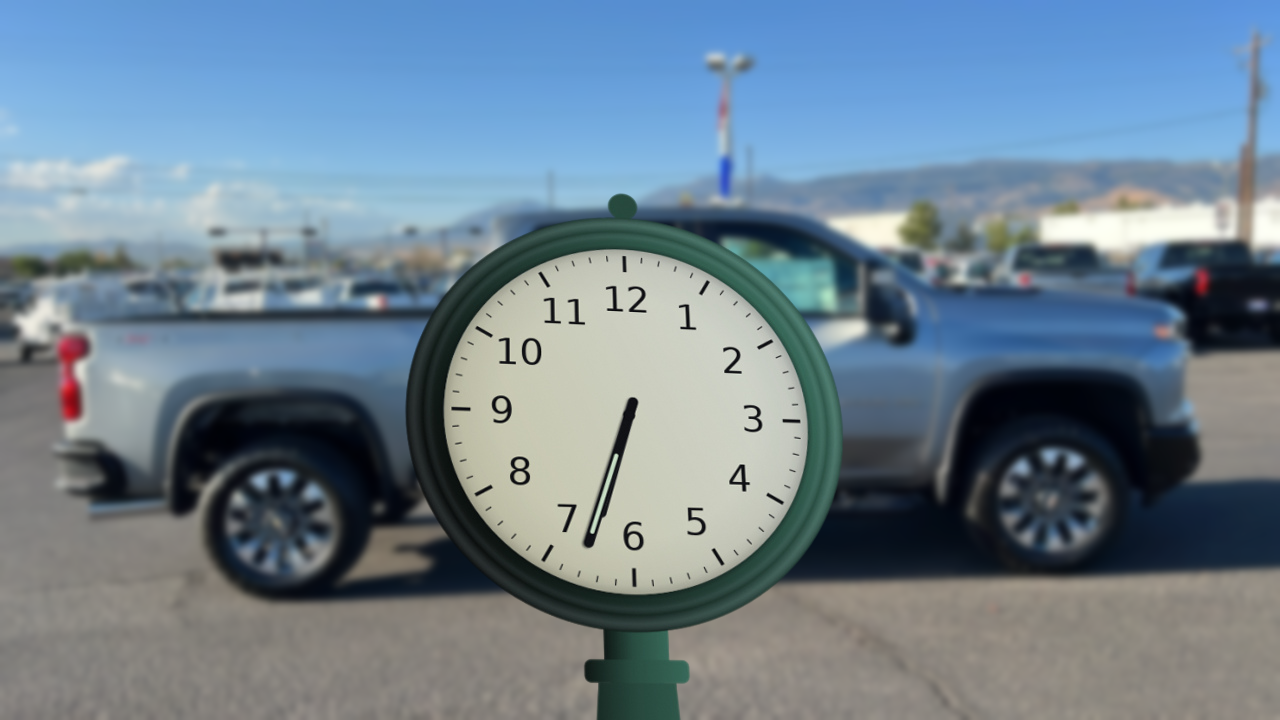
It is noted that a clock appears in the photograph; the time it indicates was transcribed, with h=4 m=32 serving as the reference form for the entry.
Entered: h=6 m=33
